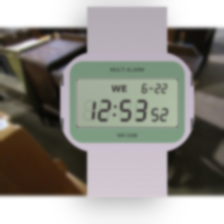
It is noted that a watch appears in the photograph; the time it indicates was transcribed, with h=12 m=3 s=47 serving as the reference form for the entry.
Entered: h=12 m=53 s=52
